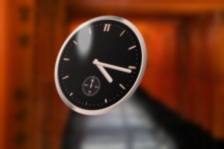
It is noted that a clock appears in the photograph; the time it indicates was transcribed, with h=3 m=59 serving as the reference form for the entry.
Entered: h=4 m=16
